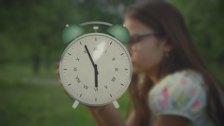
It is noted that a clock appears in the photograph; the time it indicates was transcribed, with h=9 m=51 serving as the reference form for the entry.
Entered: h=5 m=56
